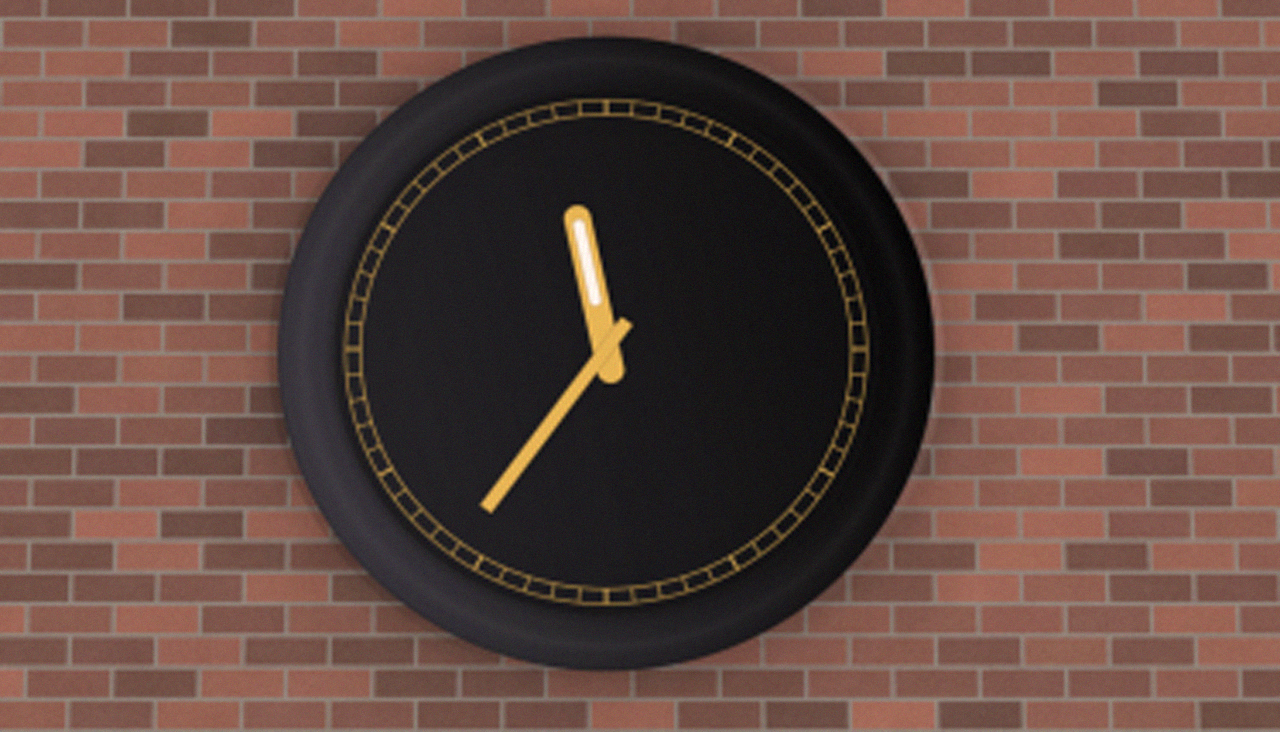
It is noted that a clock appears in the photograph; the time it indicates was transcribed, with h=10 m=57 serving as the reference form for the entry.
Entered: h=11 m=36
